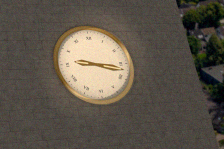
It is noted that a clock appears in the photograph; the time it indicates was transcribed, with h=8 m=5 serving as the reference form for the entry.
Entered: h=9 m=17
